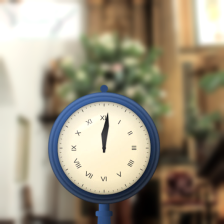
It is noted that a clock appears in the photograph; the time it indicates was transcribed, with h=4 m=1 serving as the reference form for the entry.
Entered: h=12 m=1
